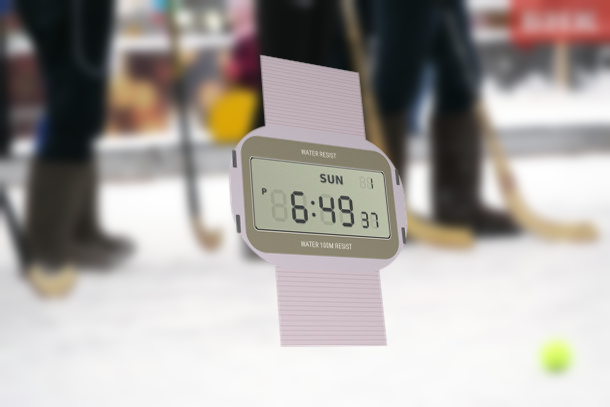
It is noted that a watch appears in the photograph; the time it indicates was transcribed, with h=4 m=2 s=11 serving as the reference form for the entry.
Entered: h=6 m=49 s=37
